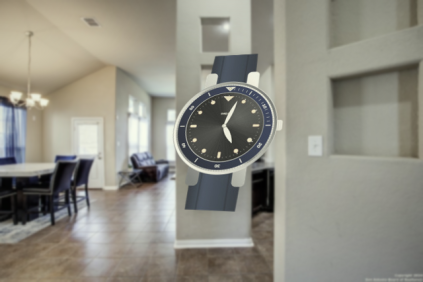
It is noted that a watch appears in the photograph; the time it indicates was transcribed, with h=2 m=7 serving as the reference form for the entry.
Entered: h=5 m=3
